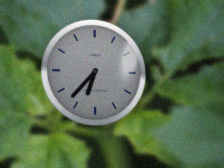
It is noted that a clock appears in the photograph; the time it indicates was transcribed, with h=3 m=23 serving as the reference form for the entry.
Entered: h=6 m=37
